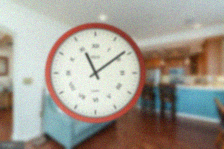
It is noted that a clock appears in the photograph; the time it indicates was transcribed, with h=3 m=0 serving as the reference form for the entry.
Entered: h=11 m=9
